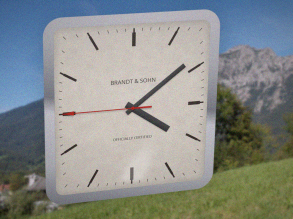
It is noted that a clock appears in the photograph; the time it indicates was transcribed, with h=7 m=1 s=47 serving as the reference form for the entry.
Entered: h=4 m=8 s=45
